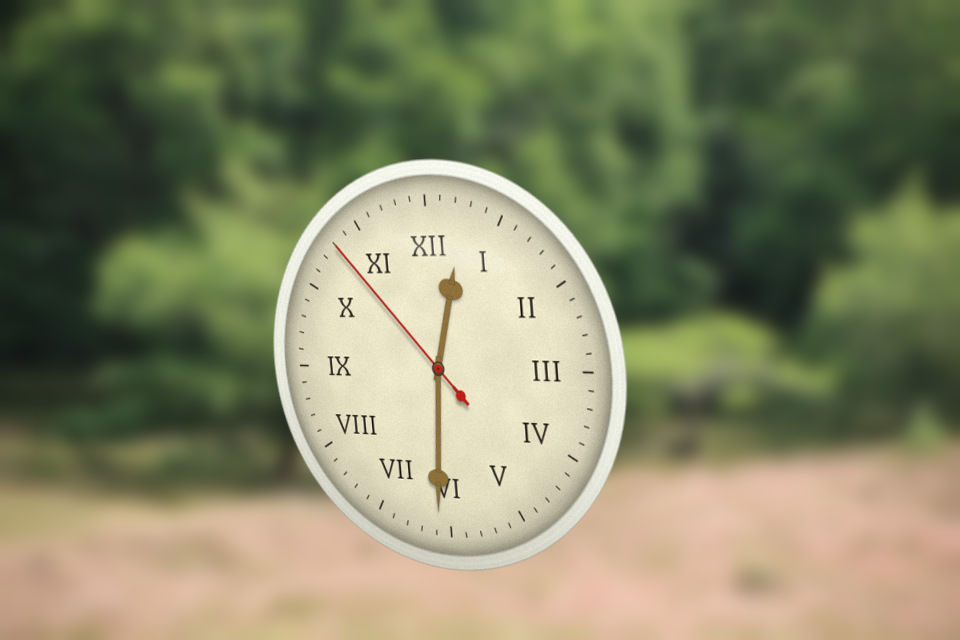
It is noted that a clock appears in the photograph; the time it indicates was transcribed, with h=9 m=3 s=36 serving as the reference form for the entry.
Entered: h=12 m=30 s=53
